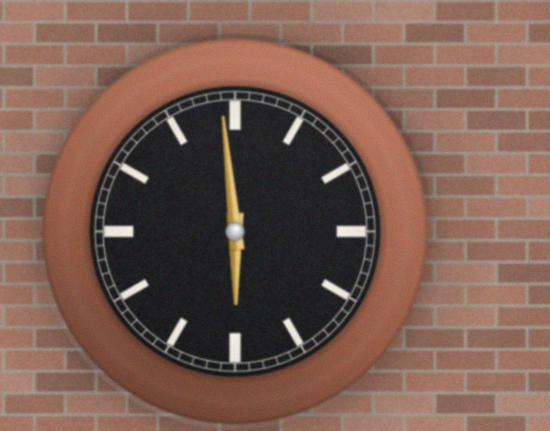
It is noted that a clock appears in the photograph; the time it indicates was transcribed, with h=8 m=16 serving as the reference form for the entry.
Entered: h=5 m=59
